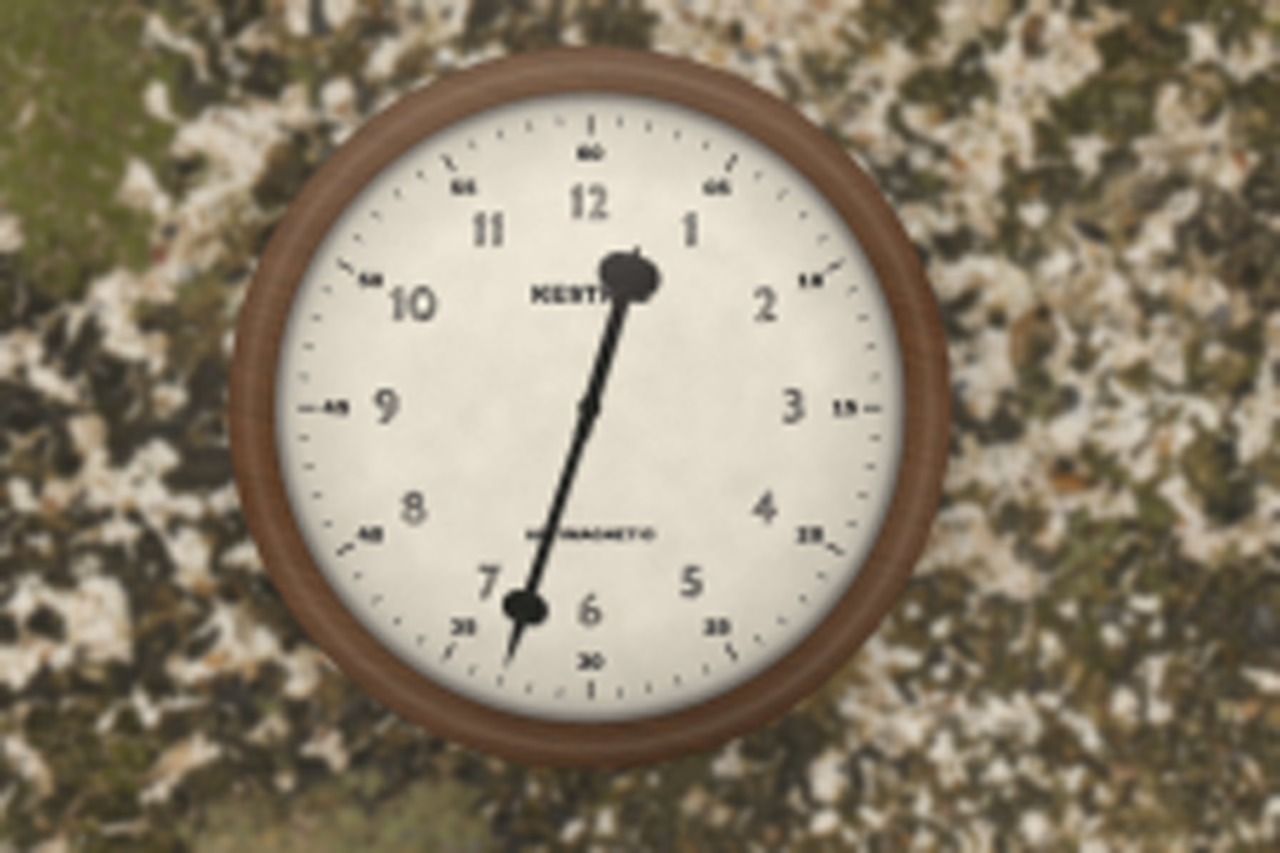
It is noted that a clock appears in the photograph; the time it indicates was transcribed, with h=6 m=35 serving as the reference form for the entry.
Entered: h=12 m=33
